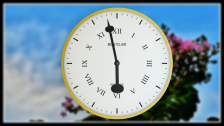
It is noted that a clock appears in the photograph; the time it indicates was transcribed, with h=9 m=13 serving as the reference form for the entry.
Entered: h=5 m=58
